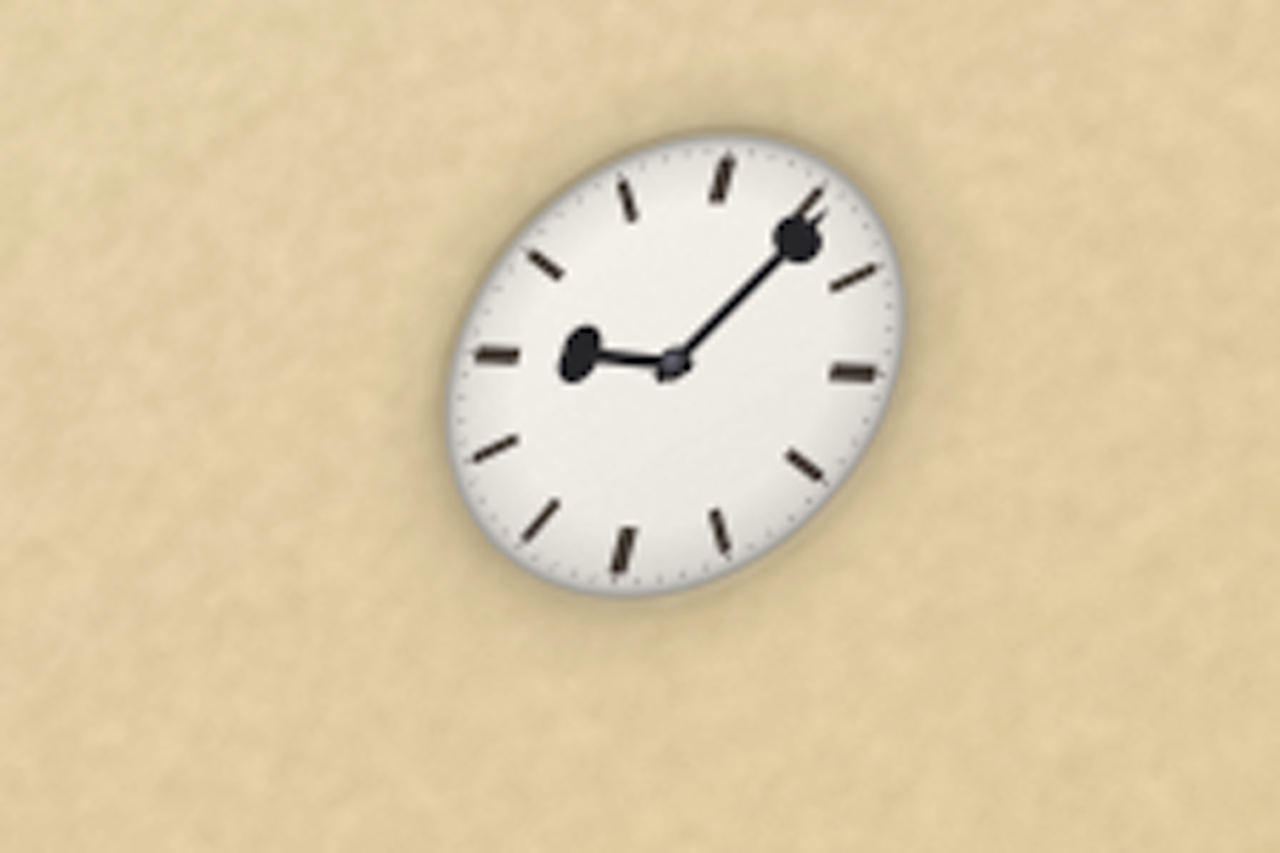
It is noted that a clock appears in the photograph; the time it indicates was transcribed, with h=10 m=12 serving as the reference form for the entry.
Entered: h=9 m=6
